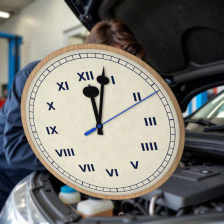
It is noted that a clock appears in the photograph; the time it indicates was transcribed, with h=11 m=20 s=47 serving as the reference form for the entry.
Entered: h=12 m=3 s=11
